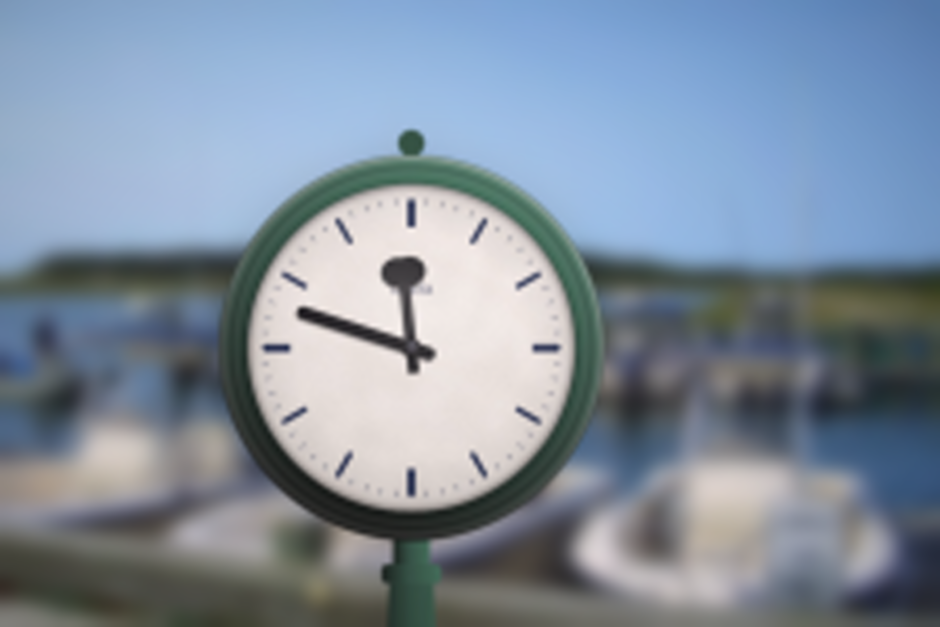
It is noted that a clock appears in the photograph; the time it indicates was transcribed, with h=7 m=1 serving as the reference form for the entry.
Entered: h=11 m=48
